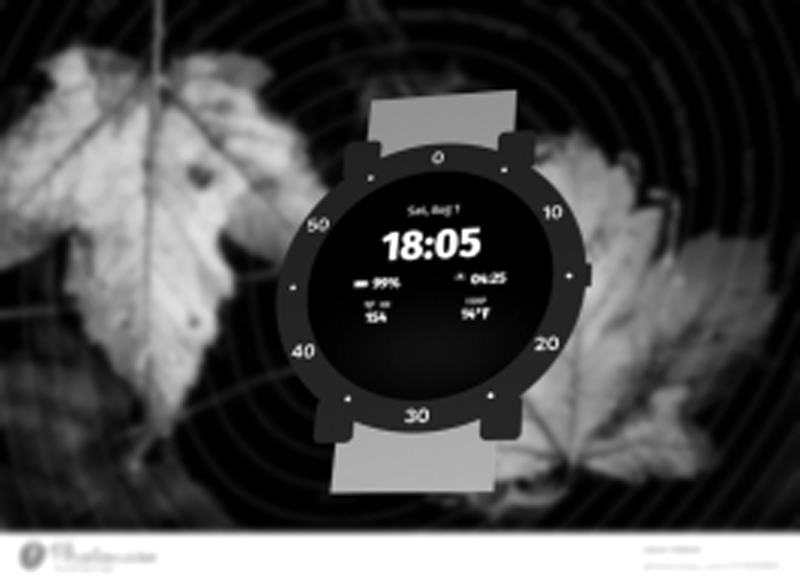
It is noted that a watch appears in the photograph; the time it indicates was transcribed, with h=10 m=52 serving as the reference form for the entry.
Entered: h=18 m=5
